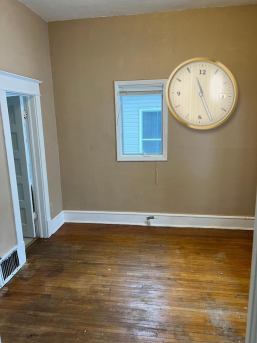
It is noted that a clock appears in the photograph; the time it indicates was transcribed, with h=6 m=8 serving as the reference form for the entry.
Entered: h=11 m=26
